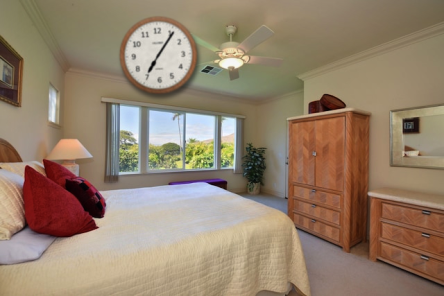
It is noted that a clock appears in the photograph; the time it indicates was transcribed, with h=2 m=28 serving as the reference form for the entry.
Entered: h=7 m=6
